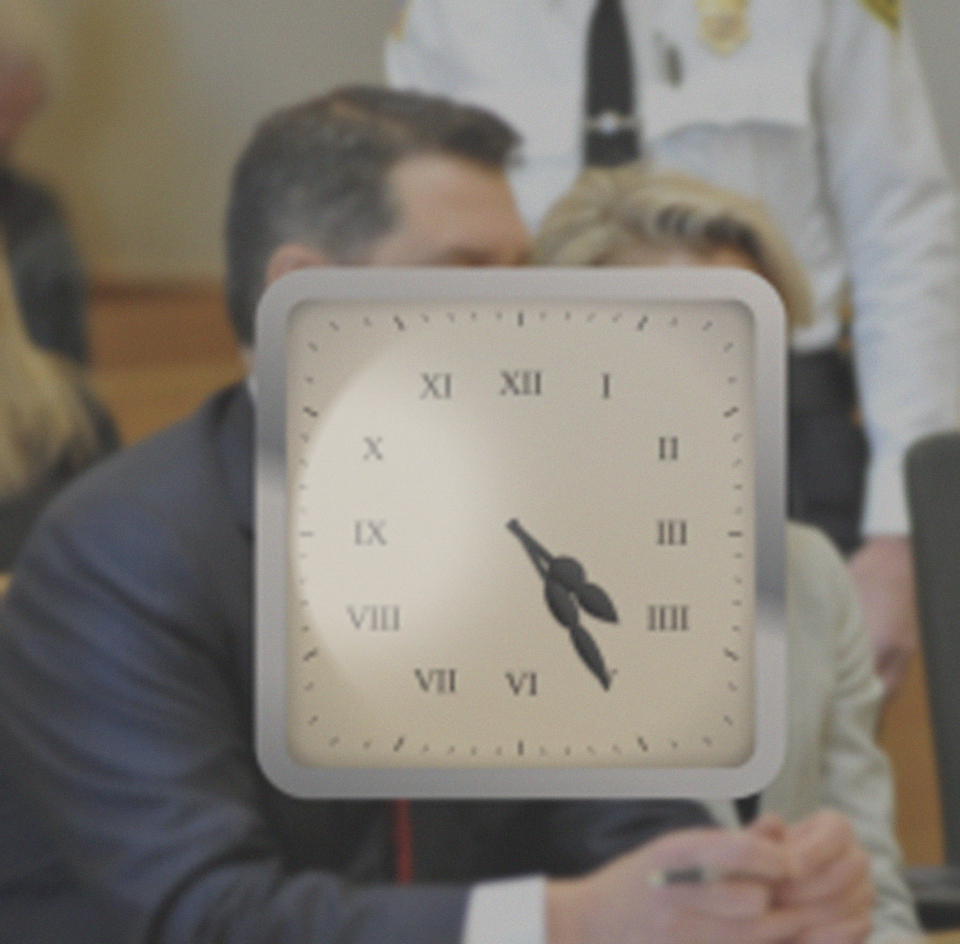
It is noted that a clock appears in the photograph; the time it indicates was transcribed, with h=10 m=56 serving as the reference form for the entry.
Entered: h=4 m=25
